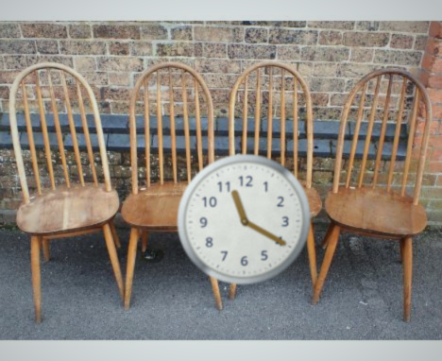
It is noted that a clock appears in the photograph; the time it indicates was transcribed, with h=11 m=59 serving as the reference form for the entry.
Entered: h=11 m=20
